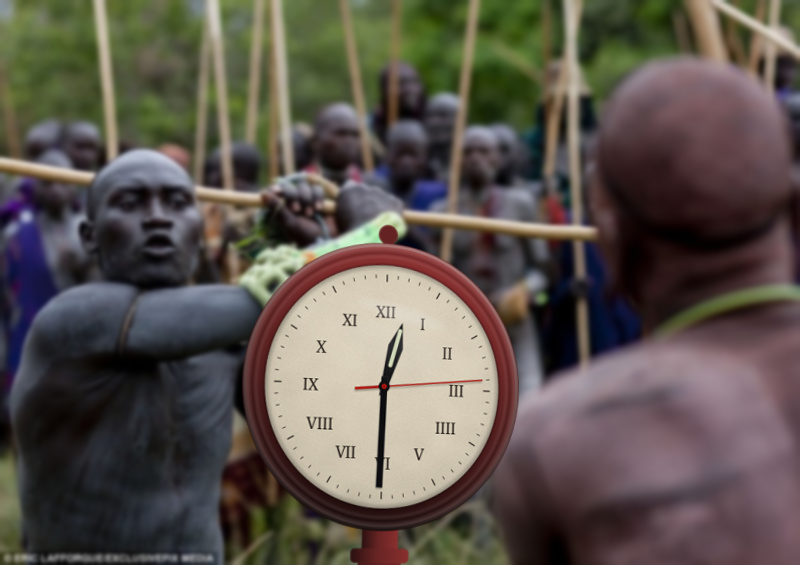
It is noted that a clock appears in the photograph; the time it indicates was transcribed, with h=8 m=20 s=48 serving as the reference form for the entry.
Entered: h=12 m=30 s=14
